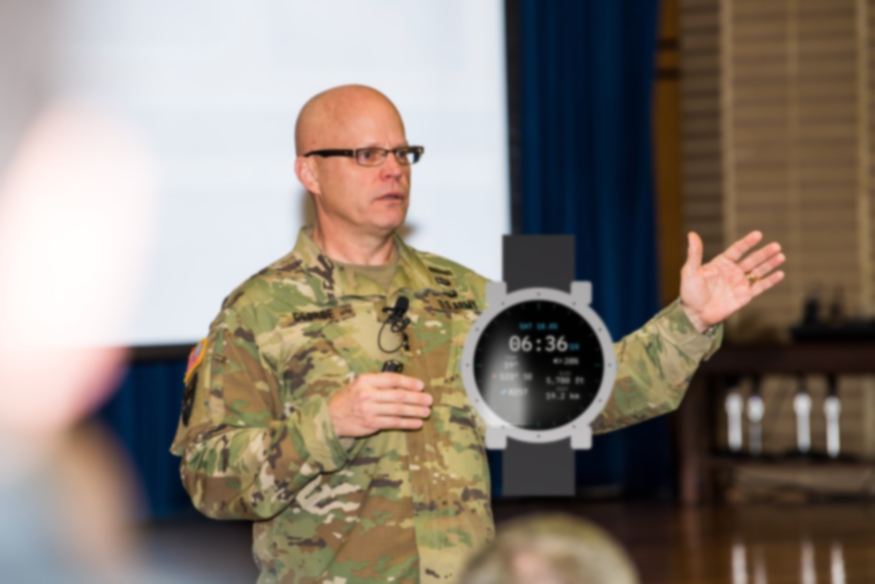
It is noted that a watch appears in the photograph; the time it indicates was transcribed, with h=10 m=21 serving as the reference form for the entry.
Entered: h=6 m=36
